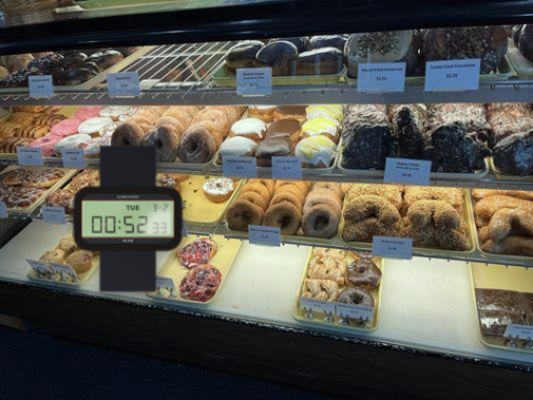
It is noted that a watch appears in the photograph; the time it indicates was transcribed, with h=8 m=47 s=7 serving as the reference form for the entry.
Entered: h=0 m=52 s=33
